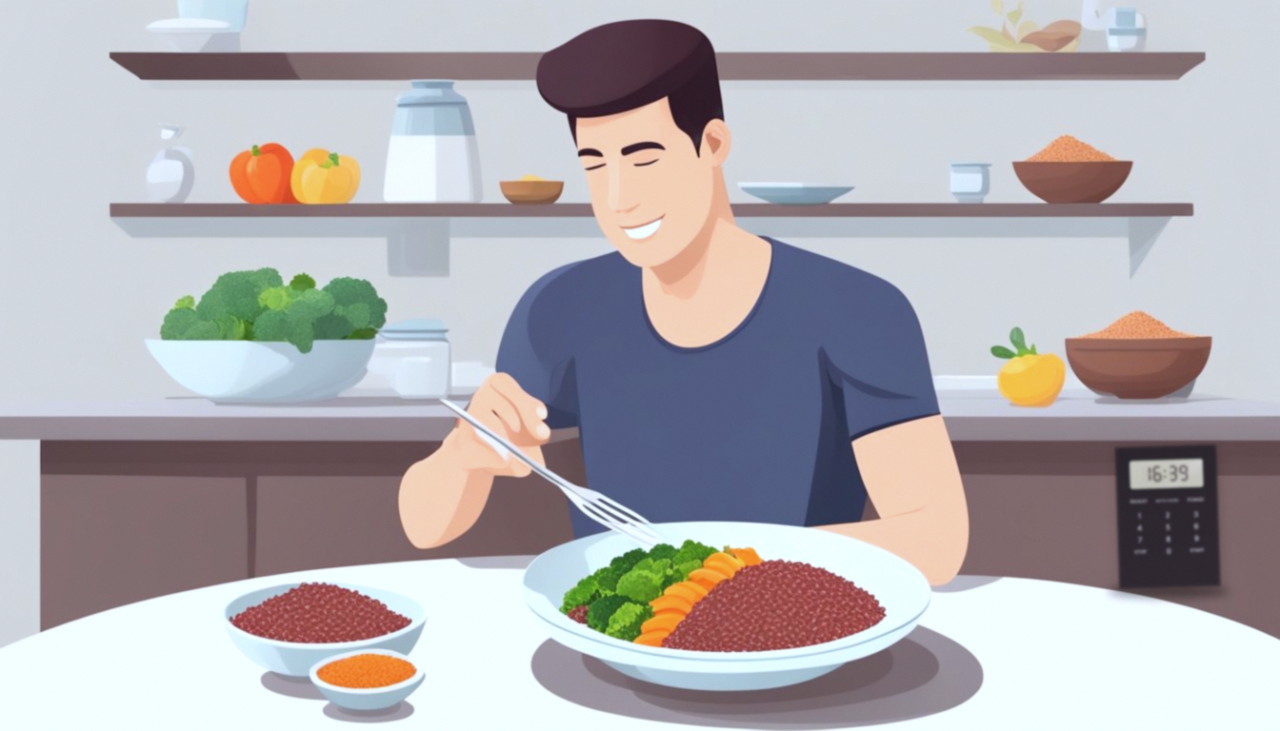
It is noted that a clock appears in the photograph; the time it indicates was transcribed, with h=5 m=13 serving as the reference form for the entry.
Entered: h=16 m=39
